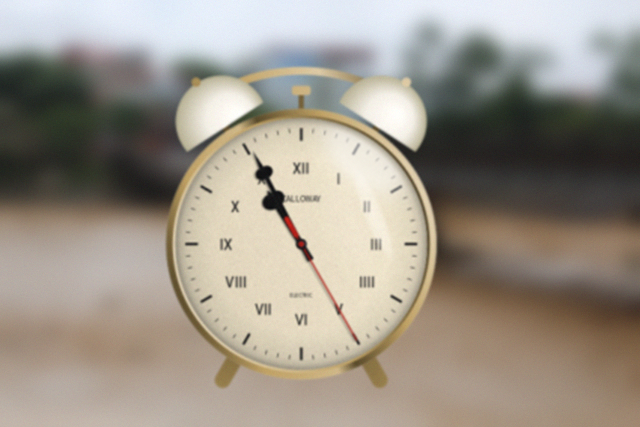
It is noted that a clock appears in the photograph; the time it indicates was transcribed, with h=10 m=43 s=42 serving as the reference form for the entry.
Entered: h=10 m=55 s=25
